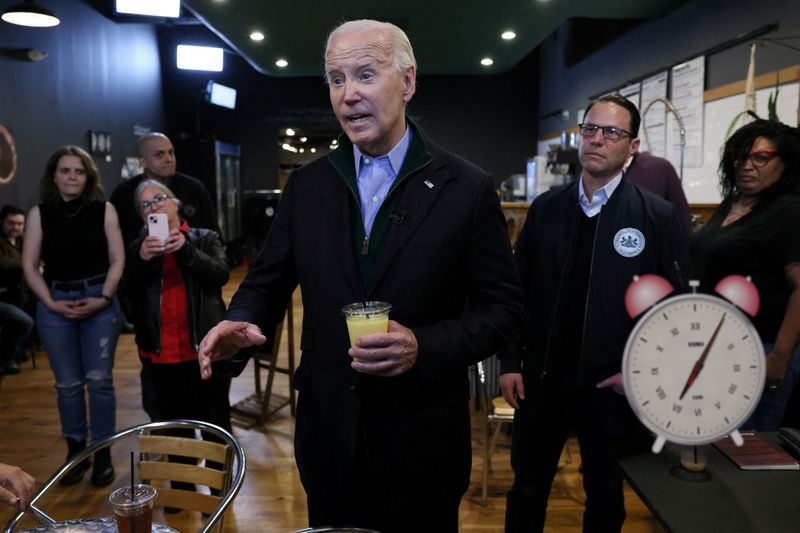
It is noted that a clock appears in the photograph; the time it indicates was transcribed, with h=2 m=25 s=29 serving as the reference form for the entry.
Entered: h=7 m=5 s=5
